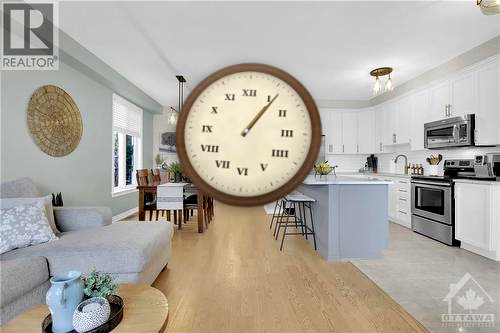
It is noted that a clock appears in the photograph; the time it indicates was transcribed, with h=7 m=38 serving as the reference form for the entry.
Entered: h=1 m=6
